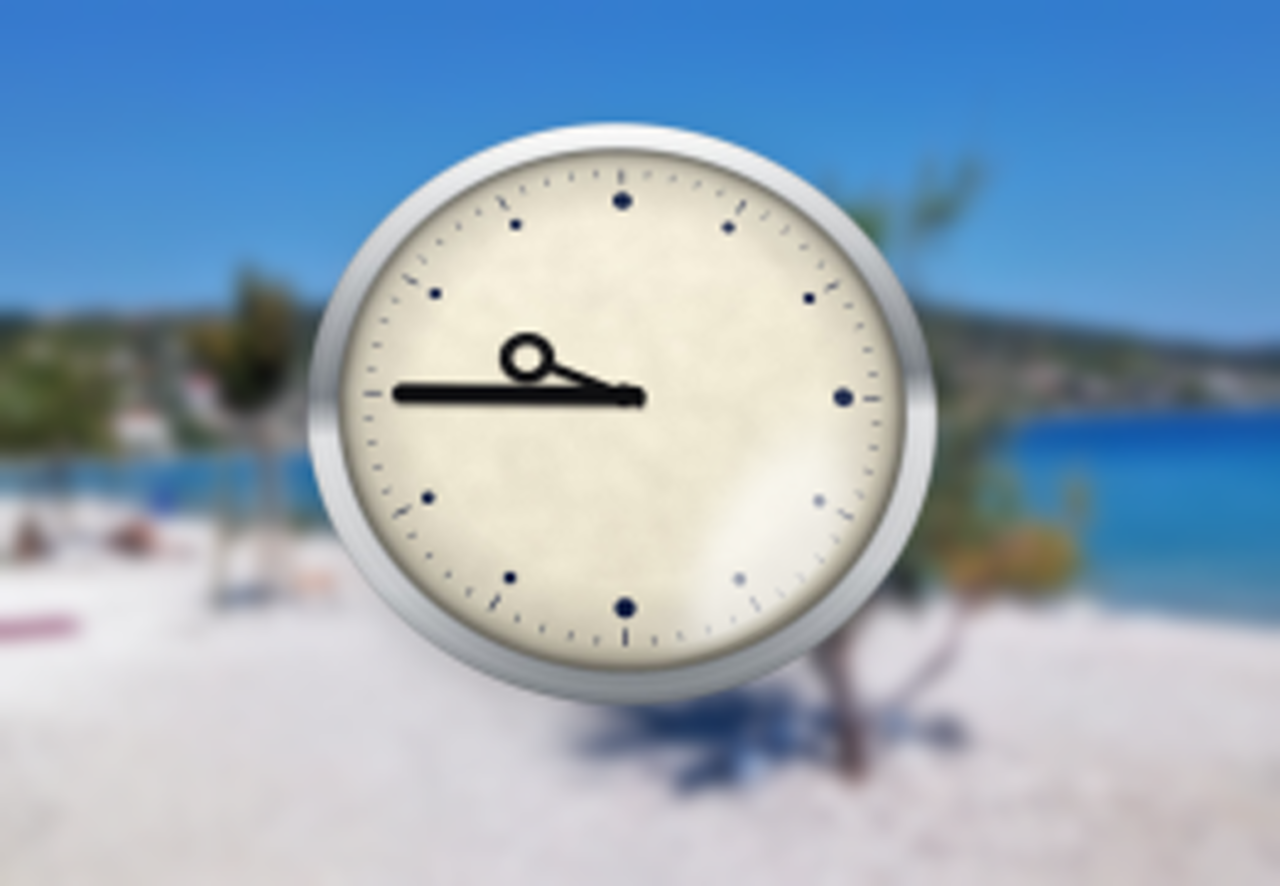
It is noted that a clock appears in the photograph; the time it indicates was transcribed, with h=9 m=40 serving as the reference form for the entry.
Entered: h=9 m=45
